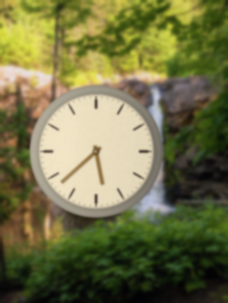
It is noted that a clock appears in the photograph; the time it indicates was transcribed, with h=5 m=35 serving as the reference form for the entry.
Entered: h=5 m=38
